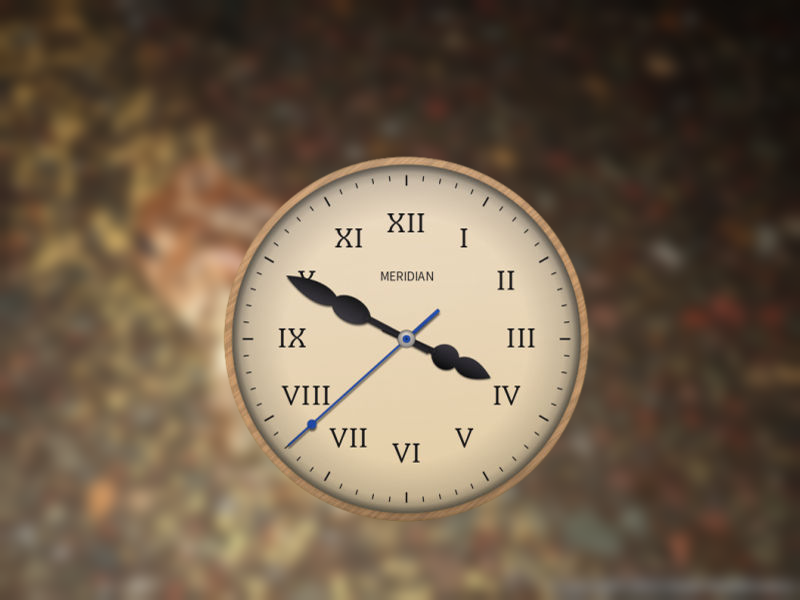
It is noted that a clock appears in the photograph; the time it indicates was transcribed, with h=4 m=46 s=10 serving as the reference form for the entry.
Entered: h=3 m=49 s=38
